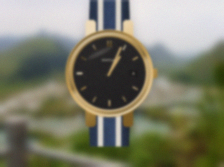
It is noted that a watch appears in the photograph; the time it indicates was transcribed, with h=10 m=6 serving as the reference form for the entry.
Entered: h=1 m=4
